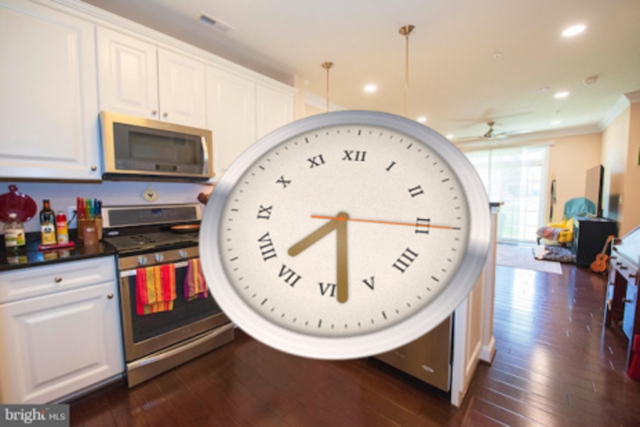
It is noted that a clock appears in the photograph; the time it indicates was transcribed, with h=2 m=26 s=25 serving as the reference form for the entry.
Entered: h=7 m=28 s=15
